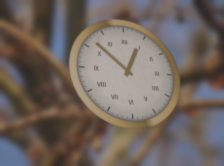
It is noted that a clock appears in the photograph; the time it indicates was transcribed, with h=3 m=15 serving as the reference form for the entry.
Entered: h=12 m=52
